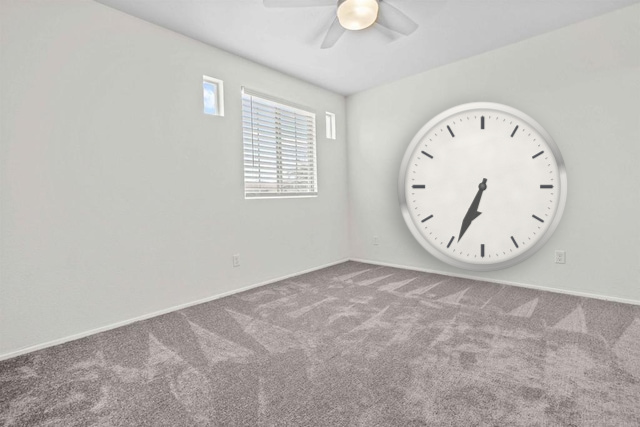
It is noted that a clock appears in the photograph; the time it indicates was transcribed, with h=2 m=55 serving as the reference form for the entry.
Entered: h=6 m=34
